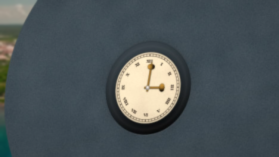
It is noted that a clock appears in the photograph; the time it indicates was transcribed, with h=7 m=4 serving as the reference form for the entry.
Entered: h=3 m=1
